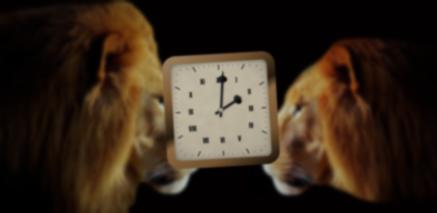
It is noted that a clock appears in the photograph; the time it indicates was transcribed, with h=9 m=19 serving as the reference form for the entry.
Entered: h=2 m=1
